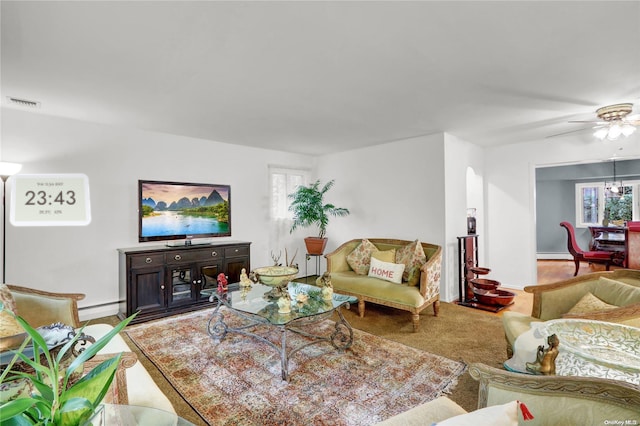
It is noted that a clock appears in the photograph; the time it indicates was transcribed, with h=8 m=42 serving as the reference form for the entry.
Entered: h=23 m=43
